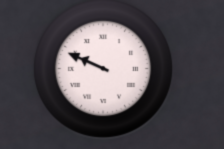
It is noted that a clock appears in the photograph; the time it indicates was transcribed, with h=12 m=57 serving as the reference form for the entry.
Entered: h=9 m=49
